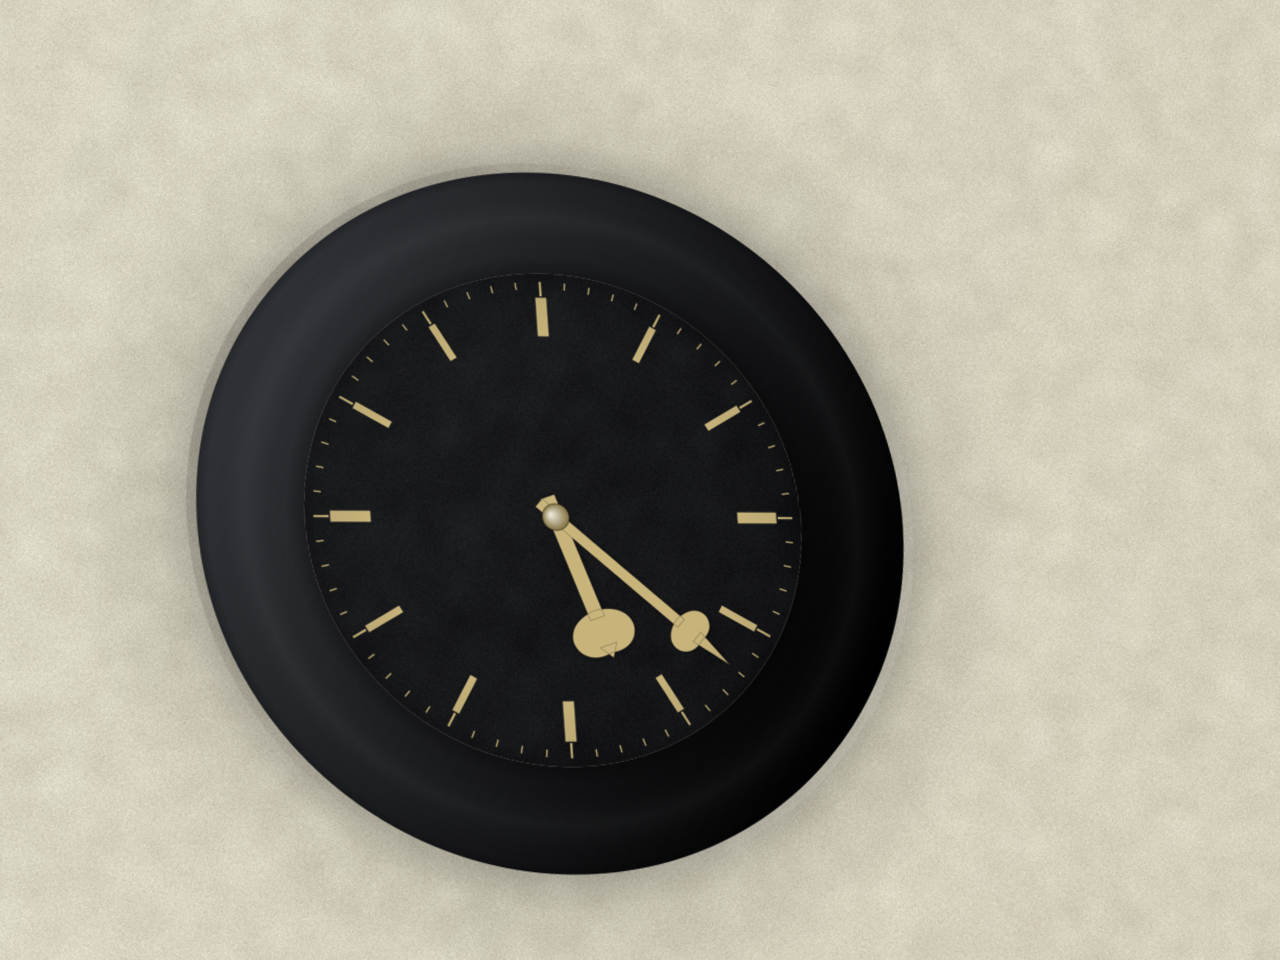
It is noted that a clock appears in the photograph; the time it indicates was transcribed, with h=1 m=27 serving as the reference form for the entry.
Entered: h=5 m=22
